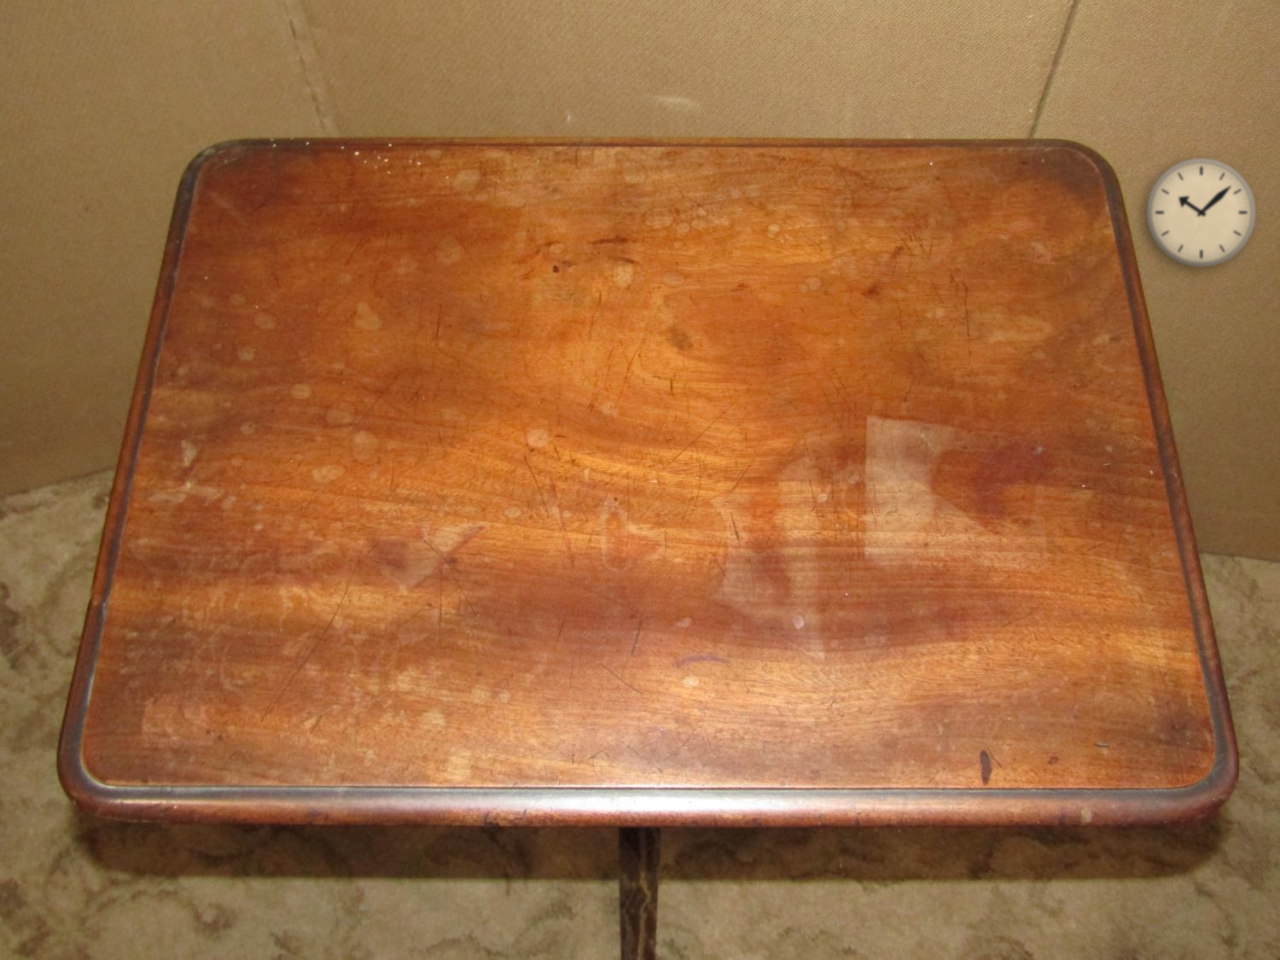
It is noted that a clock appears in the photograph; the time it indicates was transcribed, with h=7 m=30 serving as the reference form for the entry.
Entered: h=10 m=8
